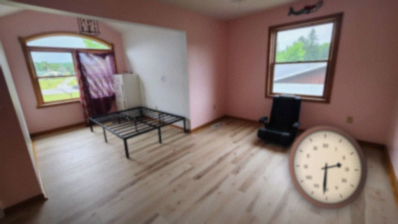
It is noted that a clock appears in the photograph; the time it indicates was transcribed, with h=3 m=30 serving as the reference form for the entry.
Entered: h=2 m=31
